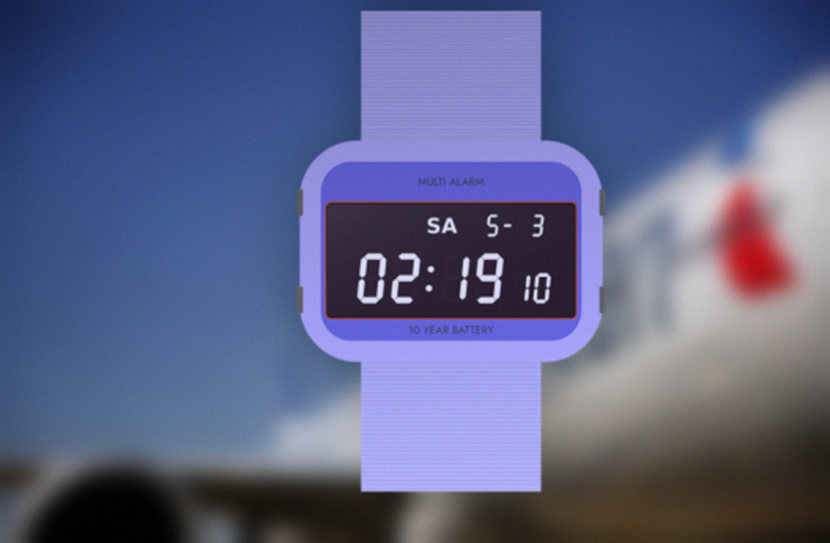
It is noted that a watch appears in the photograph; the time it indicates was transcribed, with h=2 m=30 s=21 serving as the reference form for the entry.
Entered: h=2 m=19 s=10
